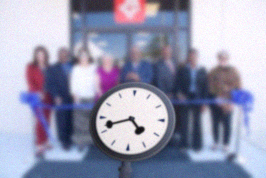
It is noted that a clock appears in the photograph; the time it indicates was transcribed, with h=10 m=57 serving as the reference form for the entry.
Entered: h=4 m=42
